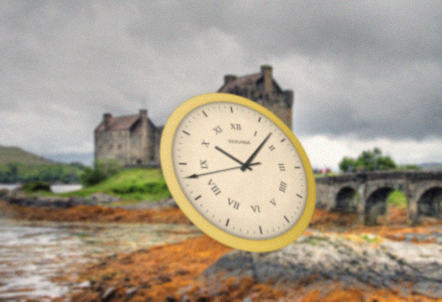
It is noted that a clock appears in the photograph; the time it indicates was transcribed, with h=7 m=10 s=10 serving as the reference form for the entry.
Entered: h=10 m=7 s=43
